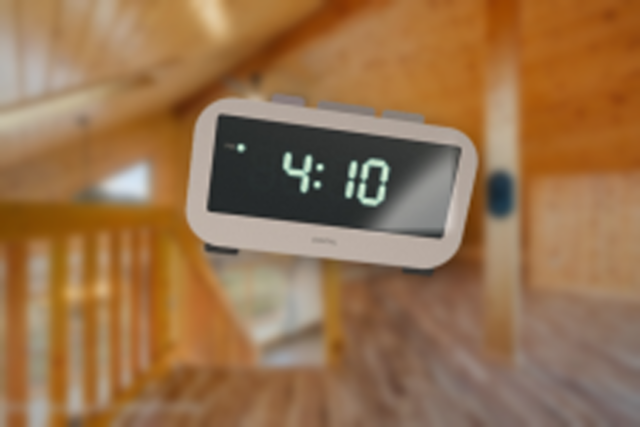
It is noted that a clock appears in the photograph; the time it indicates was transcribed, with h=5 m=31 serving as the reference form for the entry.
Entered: h=4 m=10
